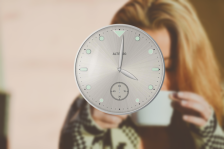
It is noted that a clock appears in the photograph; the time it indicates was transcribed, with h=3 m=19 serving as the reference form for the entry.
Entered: h=4 m=1
